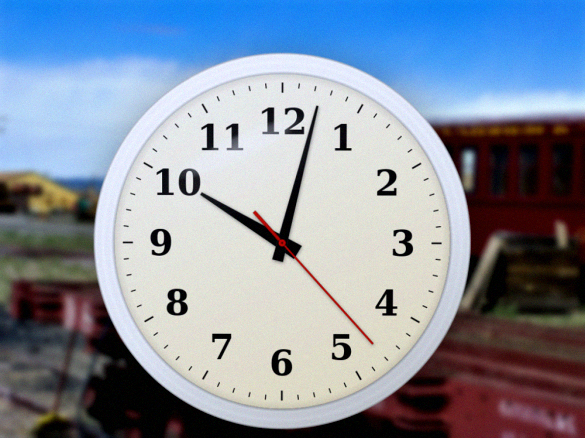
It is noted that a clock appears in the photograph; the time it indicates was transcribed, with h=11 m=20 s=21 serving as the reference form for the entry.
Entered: h=10 m=2 s=23
